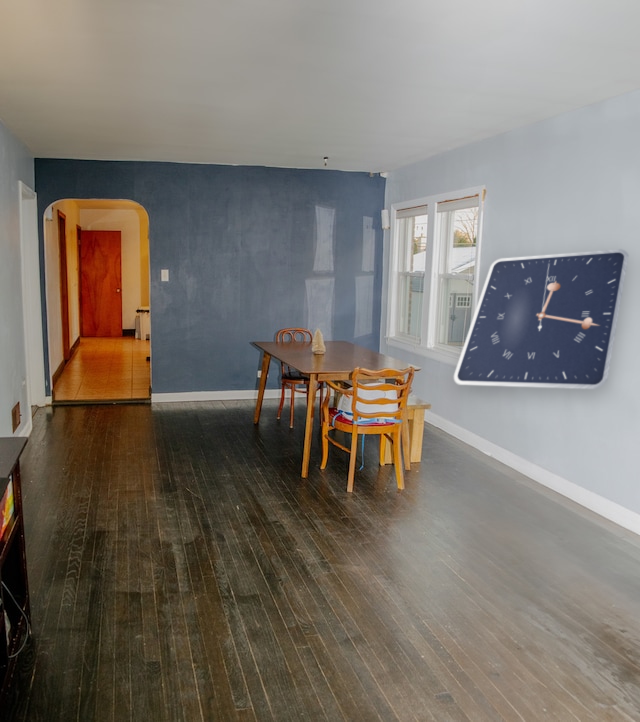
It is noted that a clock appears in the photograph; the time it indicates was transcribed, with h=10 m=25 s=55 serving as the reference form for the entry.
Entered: h=12 m=16 s=59
